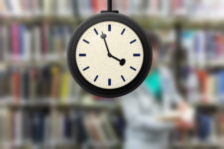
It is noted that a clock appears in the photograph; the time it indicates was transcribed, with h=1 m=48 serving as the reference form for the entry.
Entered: h=3 m=57
